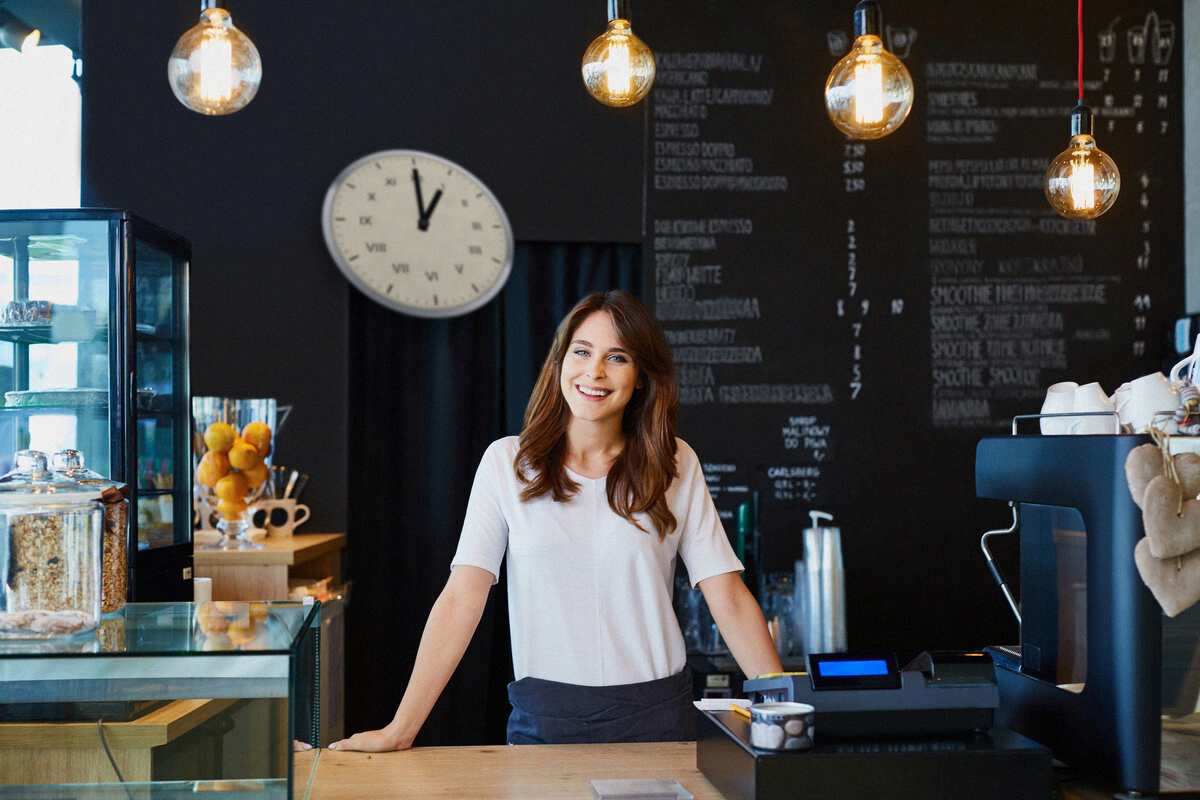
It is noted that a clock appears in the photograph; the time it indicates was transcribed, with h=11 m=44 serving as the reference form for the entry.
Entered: h=1 m=0
